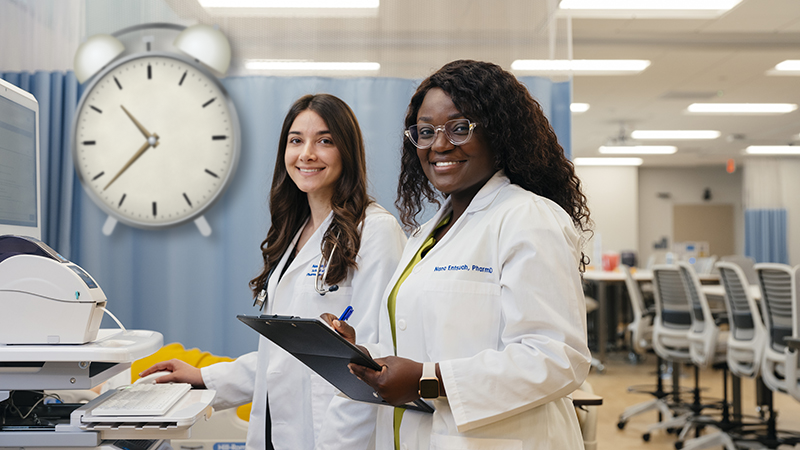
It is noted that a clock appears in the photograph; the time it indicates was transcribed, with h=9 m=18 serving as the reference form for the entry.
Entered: h=10 m=38
